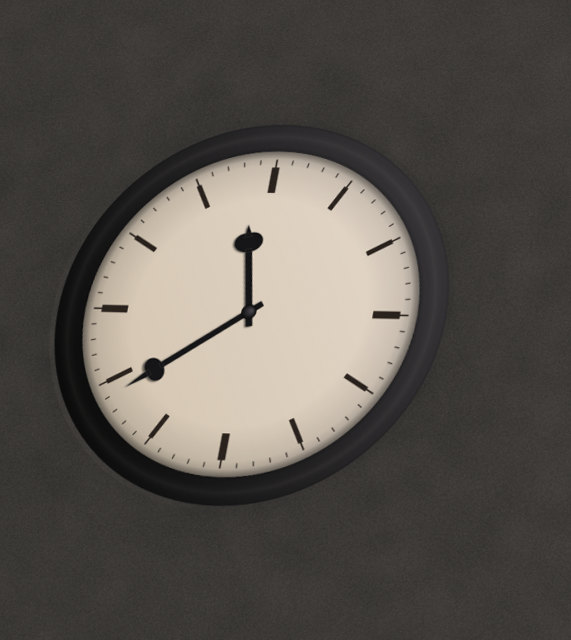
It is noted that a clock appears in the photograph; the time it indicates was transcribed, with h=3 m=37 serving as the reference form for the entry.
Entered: h=11 m=39
